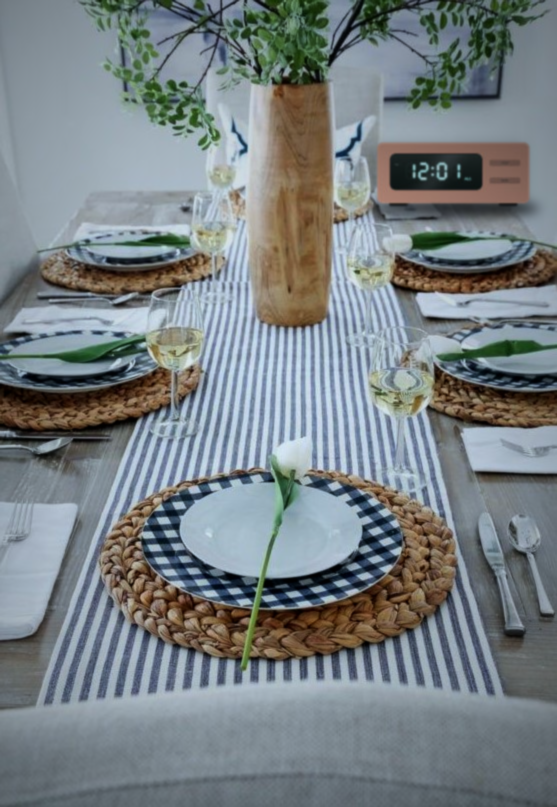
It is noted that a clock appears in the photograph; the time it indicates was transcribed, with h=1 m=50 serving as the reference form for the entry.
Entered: h=12 m=1
